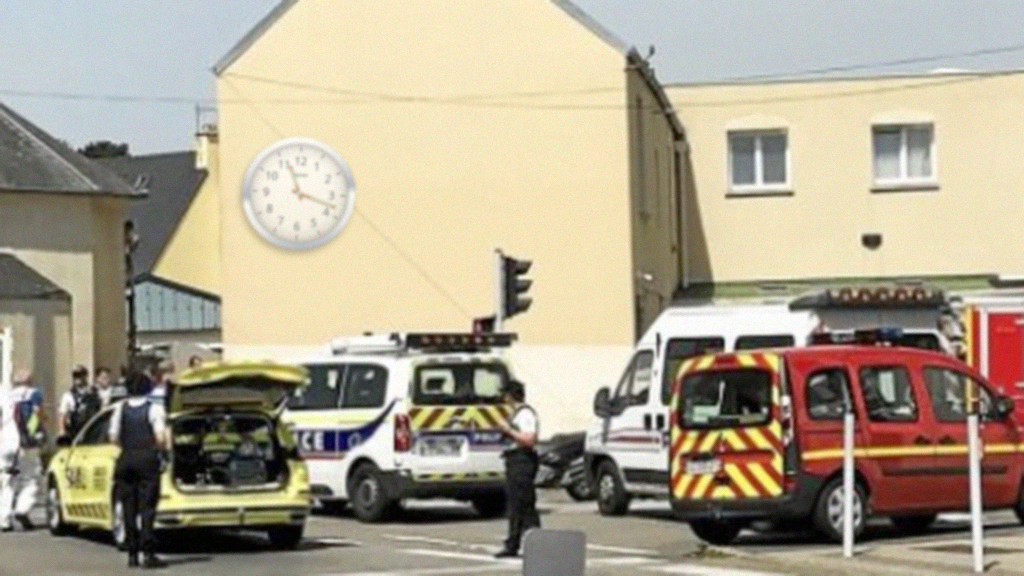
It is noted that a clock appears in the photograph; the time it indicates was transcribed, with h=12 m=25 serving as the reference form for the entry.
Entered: h=11 m=18
